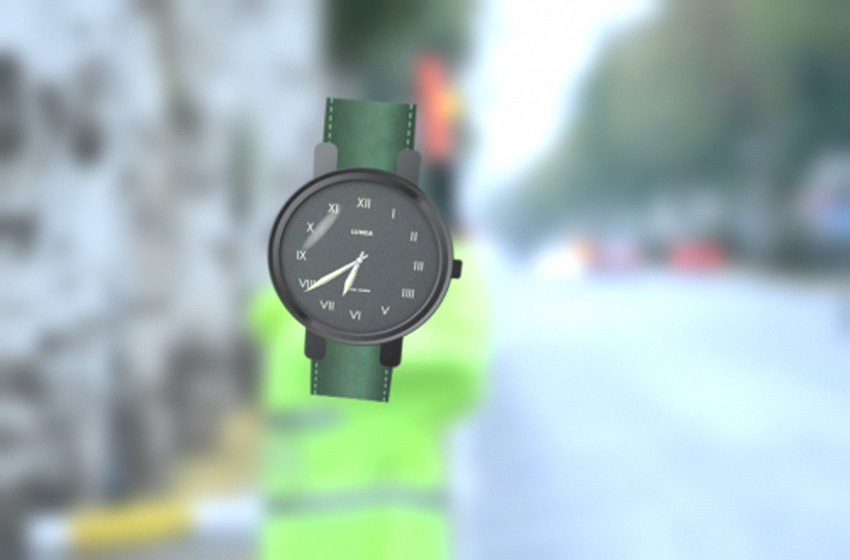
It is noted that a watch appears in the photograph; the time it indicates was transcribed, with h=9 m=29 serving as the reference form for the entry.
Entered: h=6 m=39
